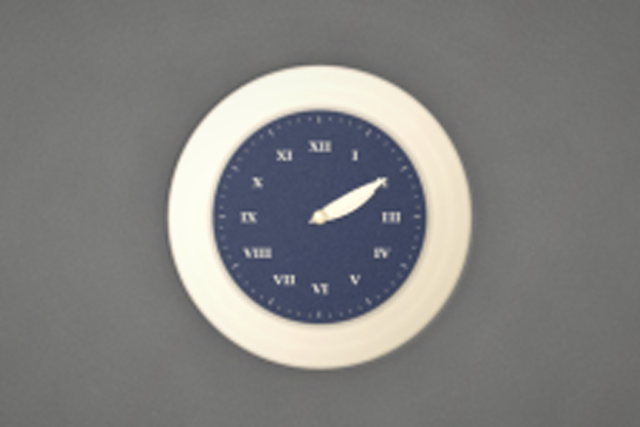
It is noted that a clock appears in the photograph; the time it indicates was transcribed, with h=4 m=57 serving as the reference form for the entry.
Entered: h=2 m=10
